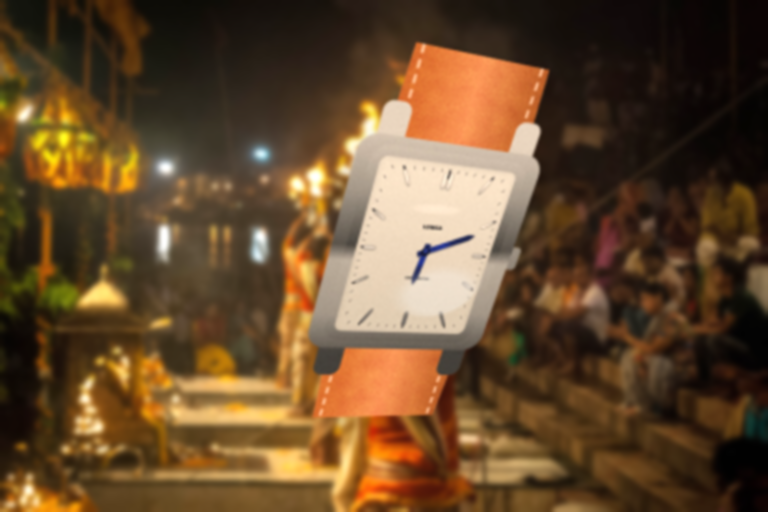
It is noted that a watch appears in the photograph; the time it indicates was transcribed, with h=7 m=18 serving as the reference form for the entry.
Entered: h=6 m=11
